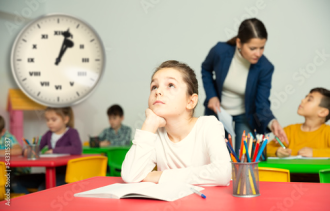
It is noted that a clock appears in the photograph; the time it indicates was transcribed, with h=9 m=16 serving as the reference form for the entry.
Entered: h=1 m=3
